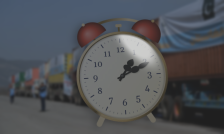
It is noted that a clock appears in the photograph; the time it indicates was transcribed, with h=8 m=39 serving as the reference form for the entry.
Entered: h=1 m=11
